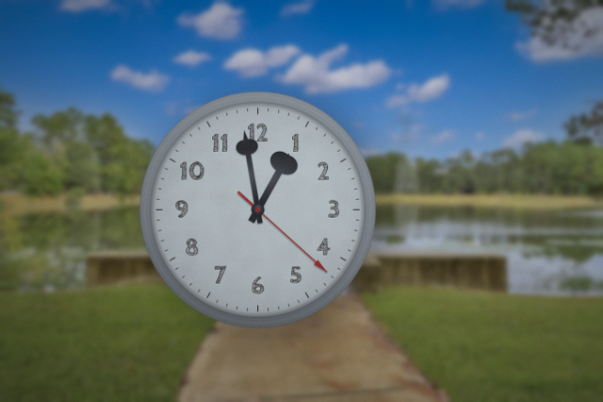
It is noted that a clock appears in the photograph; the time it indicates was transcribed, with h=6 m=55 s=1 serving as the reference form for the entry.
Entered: h=12 m=58 s=22
